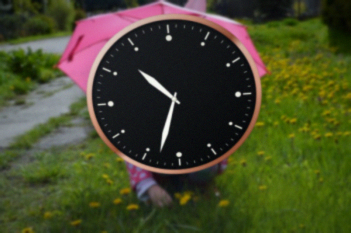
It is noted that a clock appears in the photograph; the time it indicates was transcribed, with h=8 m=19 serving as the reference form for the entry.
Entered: h=10 m=33
